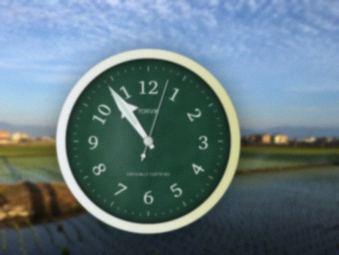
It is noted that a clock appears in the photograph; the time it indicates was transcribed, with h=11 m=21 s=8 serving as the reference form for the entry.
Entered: h=10 m=54 s=3
